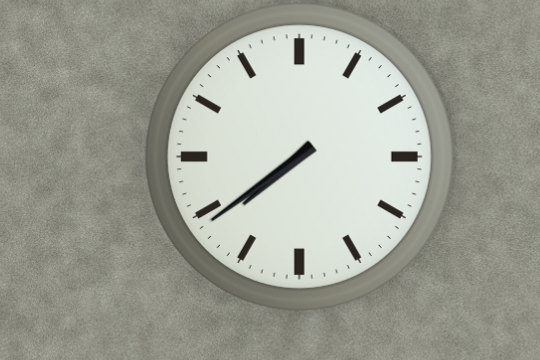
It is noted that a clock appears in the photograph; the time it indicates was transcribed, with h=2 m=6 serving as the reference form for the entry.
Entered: h=7 m=39
